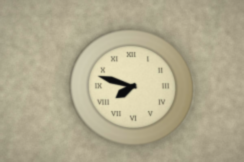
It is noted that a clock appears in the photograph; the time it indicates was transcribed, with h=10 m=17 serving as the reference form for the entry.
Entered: h=7 m=48
